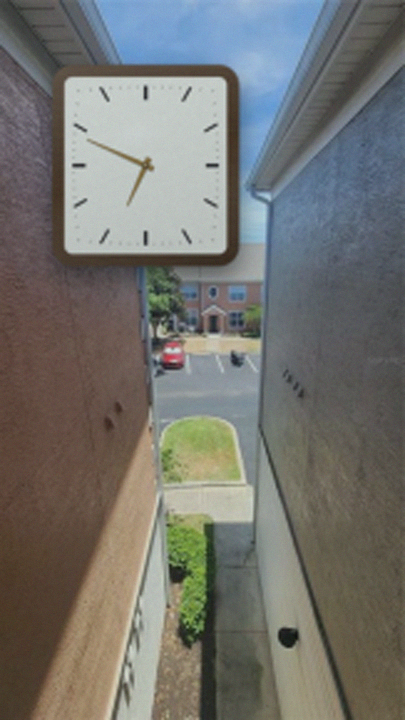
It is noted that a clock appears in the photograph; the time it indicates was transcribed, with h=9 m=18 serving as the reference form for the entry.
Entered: h=6 m=49
